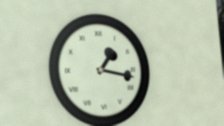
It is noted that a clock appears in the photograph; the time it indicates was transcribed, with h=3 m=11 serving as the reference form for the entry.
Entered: h=1 m=17
